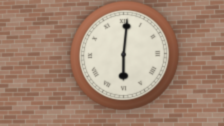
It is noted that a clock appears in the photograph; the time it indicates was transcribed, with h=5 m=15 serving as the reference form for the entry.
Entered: h=6 m=1
